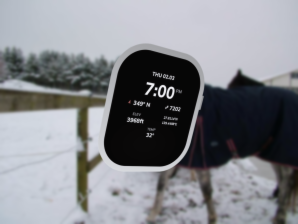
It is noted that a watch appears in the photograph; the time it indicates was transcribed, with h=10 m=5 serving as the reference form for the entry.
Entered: h=7 m=0
